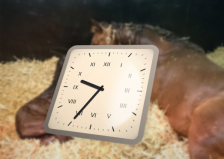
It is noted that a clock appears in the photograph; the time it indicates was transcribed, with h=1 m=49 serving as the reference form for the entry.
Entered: h=9 m=35
